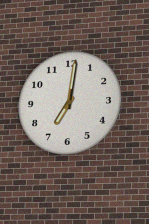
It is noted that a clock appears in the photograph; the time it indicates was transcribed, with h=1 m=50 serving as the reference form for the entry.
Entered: h=7 m=1
